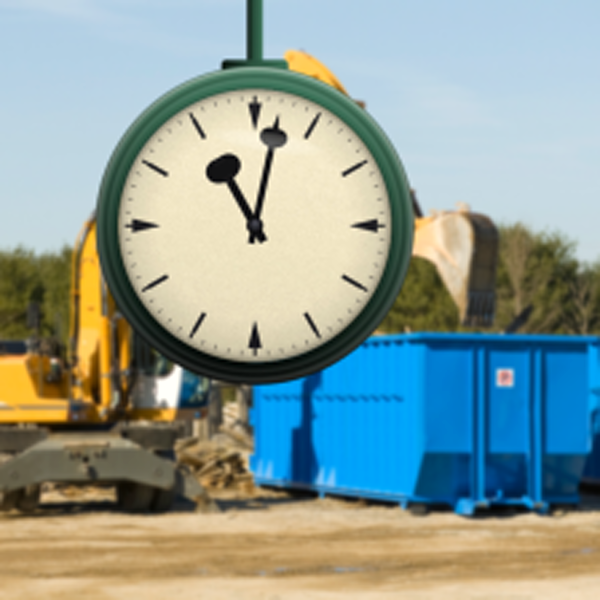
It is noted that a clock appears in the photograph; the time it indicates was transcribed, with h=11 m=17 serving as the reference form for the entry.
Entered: h=11 m=2
